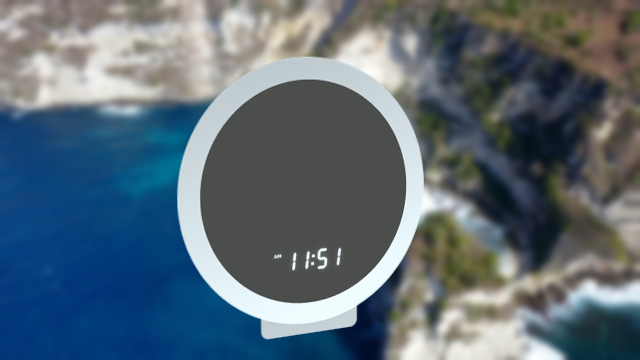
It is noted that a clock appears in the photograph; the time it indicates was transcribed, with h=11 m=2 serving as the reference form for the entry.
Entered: h=11 m=51
